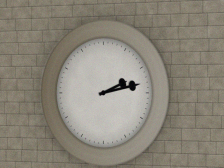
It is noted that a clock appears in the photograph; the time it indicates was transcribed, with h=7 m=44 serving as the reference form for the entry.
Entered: h=2 m=13
